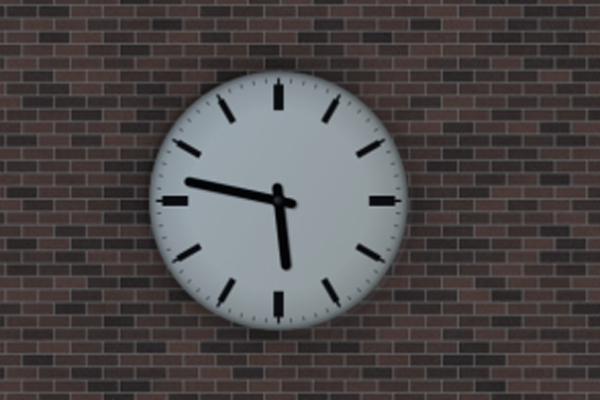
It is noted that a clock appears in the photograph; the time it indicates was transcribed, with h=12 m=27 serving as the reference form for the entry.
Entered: h=5 m=47
